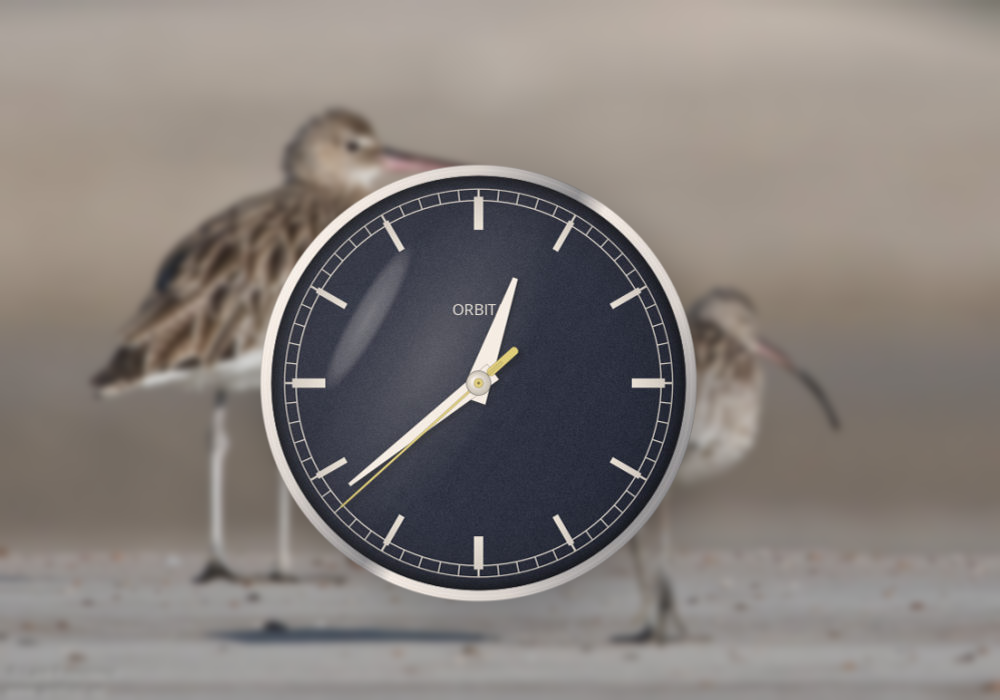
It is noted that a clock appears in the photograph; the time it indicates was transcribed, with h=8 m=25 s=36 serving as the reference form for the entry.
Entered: h=12 m=38 s=38
